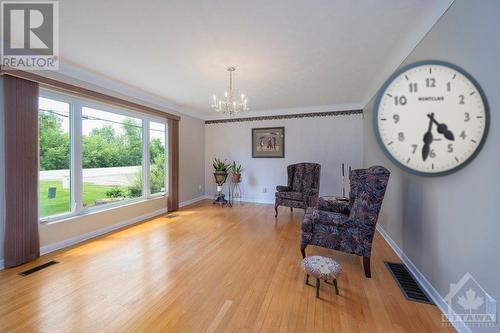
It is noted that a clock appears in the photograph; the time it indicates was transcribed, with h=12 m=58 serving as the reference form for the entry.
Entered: h=4 m=32
